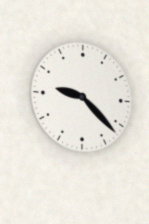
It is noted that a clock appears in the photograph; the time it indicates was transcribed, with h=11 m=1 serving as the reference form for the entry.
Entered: h=9 m=22
